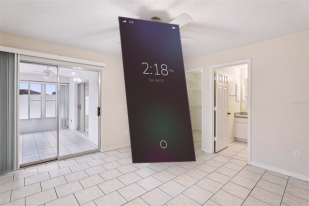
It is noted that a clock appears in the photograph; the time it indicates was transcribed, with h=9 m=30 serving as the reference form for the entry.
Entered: h=2 m=18
